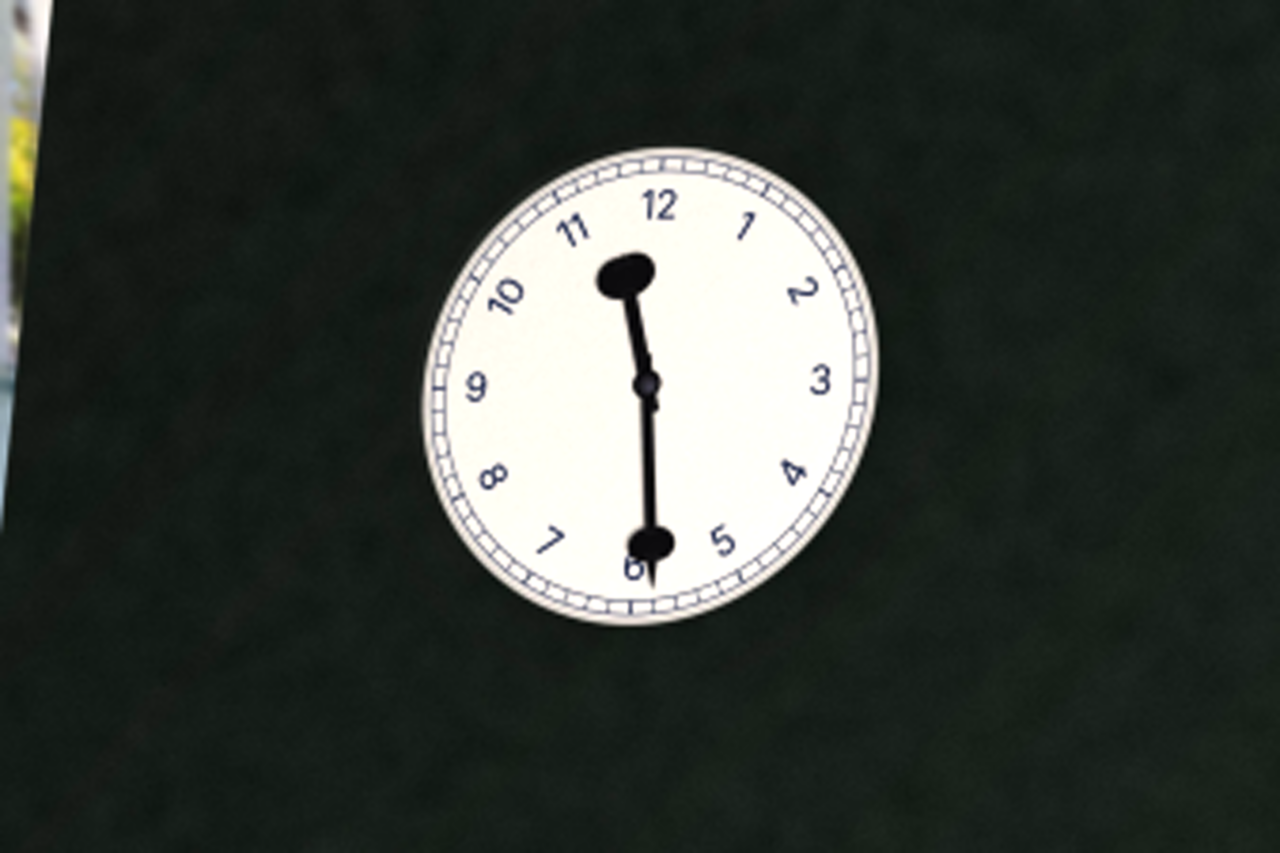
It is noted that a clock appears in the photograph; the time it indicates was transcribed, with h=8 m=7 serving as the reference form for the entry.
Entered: h=11 m=29
